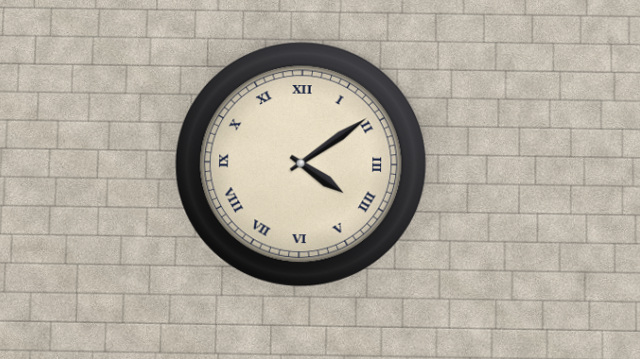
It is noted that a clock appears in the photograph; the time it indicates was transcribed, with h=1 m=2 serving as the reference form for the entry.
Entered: h=4 m=9
